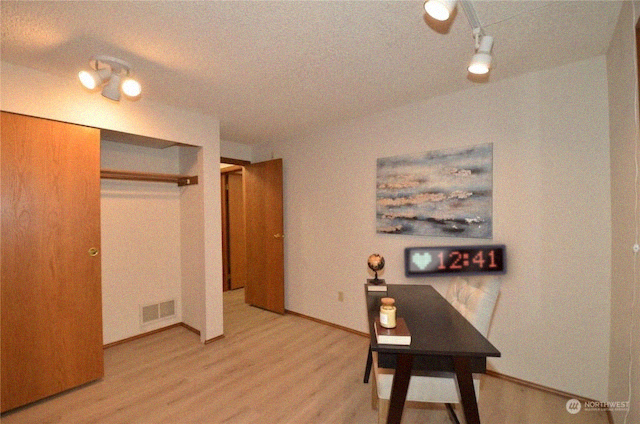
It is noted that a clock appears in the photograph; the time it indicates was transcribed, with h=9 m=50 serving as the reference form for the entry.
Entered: h=12 m=41
